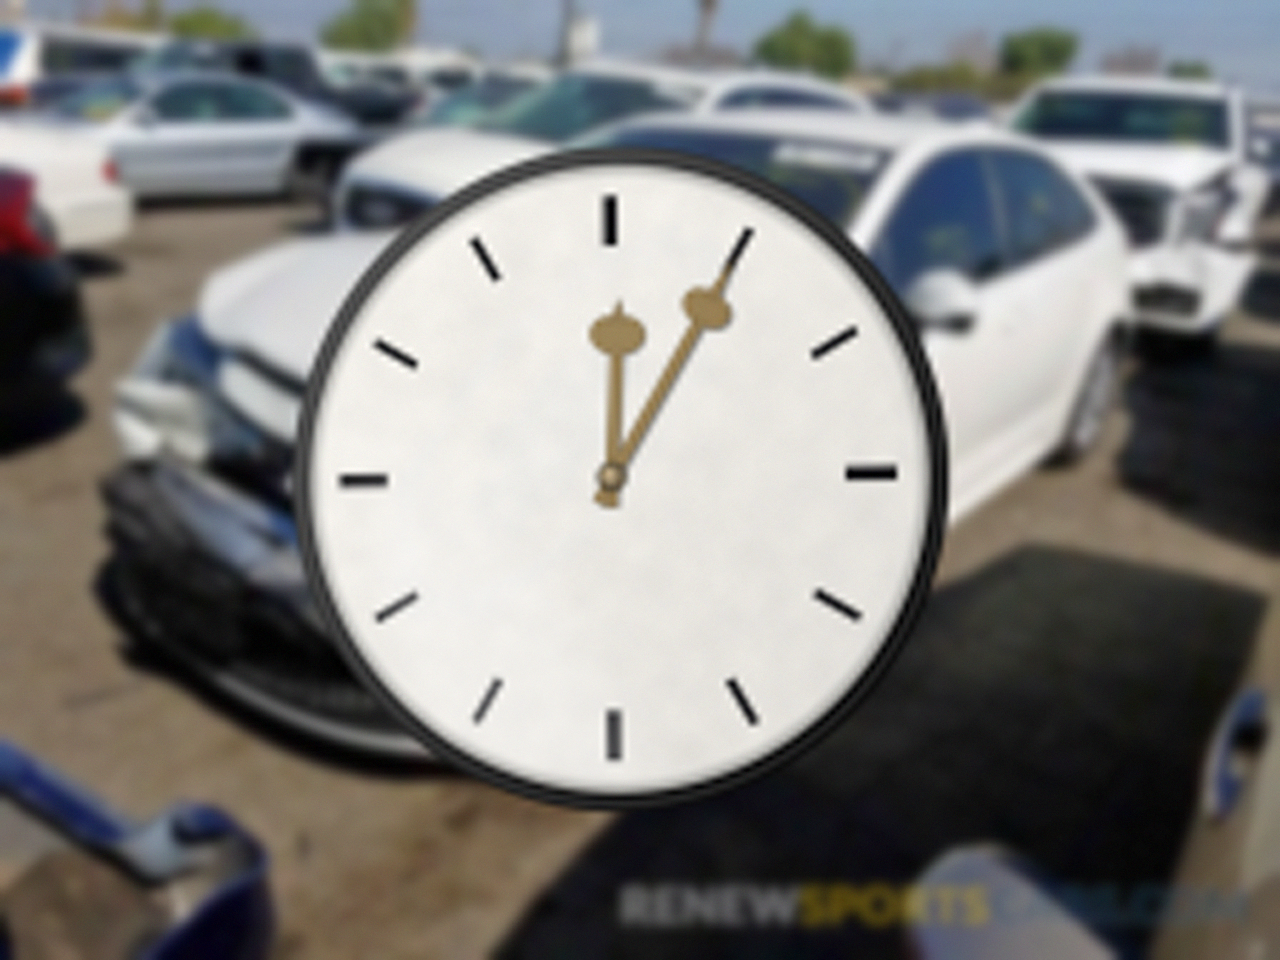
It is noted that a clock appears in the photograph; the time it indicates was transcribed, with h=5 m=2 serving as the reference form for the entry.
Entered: h=12 m=5
